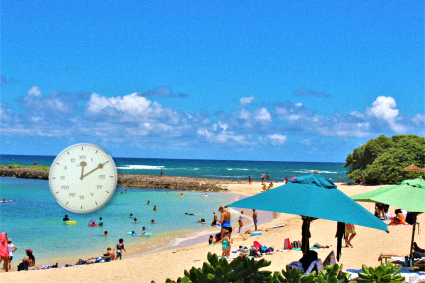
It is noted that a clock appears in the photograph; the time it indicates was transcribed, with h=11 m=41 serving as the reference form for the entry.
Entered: h=12 m=10
